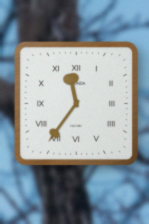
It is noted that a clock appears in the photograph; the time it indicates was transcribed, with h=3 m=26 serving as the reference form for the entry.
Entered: h=11 m=36
